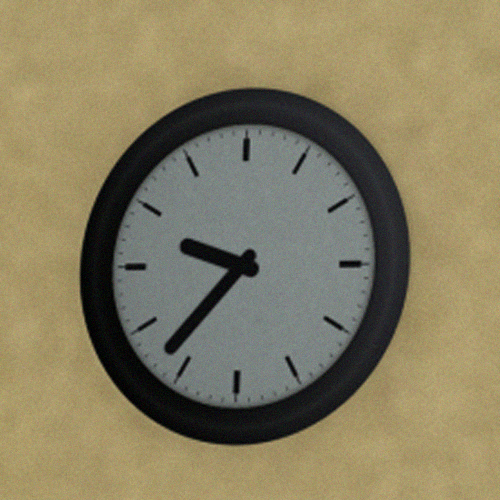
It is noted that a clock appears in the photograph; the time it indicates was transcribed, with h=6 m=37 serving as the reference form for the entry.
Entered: h=9 m=37
